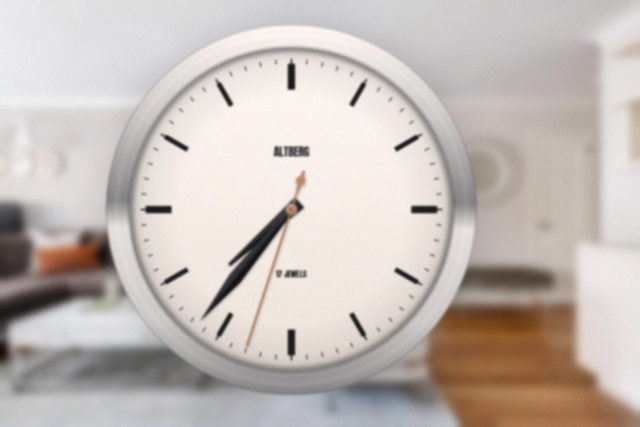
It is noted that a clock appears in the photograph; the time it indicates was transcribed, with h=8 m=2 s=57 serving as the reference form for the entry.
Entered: h=7 m=36 s=33
